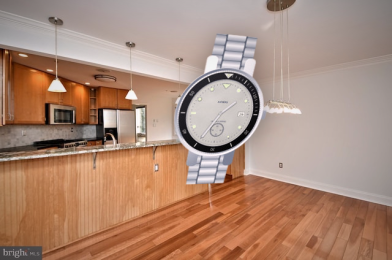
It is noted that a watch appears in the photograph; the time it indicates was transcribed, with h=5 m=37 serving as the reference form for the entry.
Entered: h=1 m=35
